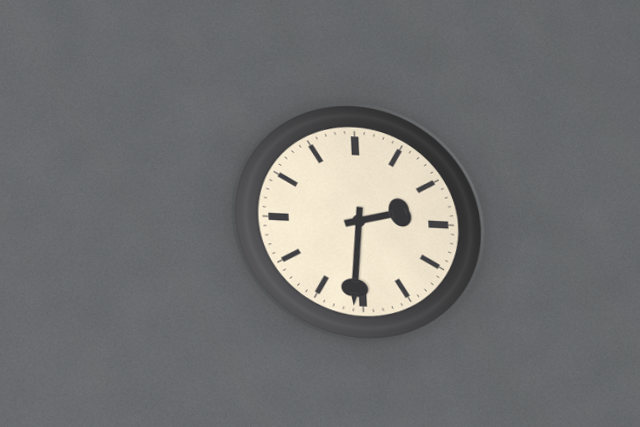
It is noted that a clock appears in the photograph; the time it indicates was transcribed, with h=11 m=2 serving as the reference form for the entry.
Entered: h=2 m=31
